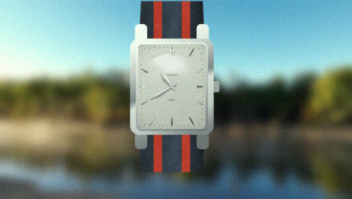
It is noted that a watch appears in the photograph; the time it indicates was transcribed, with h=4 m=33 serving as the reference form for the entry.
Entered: h=10 m=40
